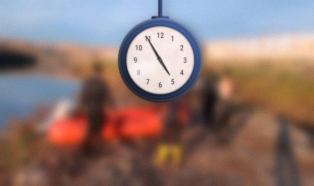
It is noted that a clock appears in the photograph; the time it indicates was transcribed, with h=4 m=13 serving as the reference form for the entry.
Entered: h=4 m=55
